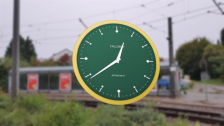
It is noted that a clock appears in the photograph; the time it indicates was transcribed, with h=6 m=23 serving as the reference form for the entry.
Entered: h=12 m=39
